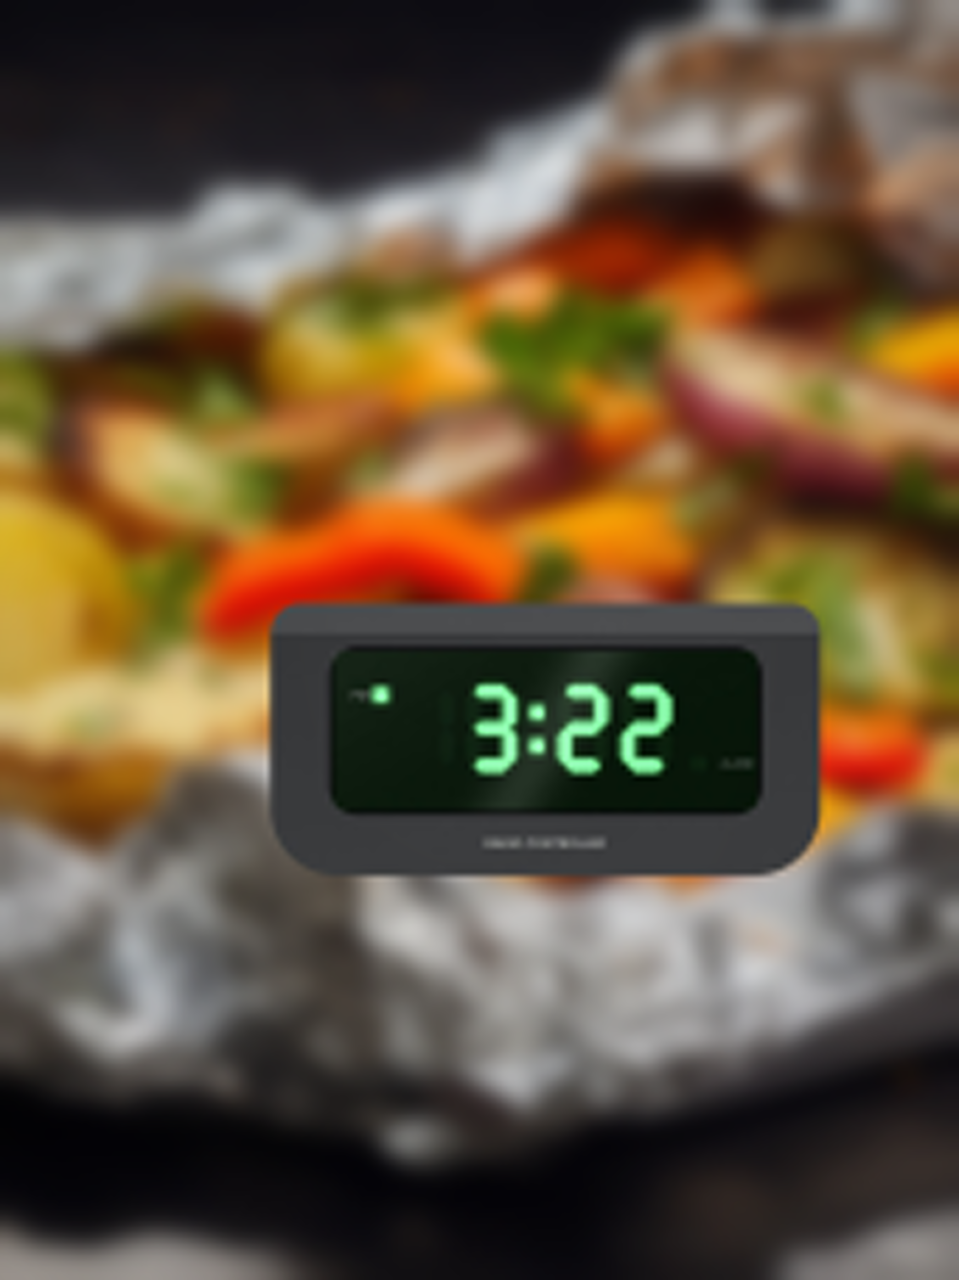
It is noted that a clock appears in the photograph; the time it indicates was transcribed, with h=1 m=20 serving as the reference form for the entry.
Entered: h=3 m=22
